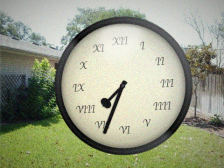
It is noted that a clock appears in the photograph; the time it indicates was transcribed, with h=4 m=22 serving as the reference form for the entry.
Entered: h=7 m=34
